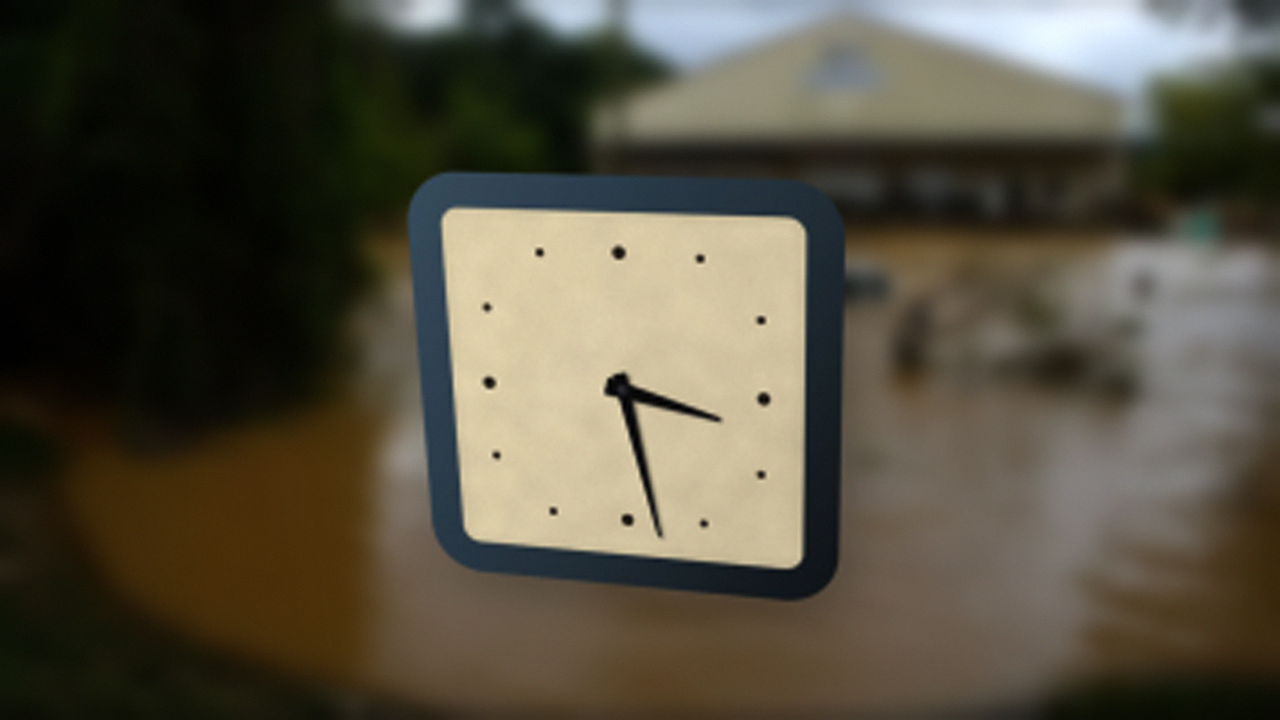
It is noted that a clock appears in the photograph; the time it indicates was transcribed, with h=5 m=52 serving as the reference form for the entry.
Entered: h=3 m=28
